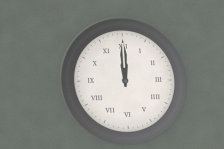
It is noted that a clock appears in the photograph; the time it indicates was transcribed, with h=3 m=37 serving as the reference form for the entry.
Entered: h=12 m=0
